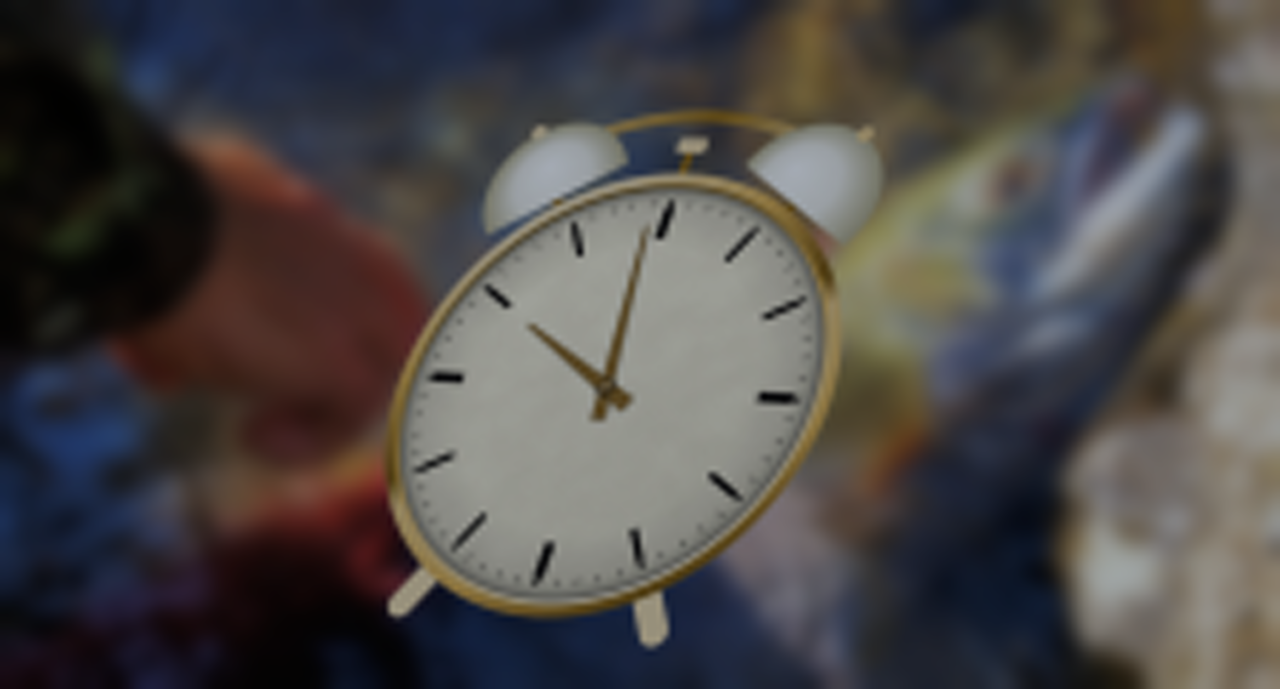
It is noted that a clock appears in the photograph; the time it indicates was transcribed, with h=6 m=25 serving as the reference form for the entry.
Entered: h=9 m=59
